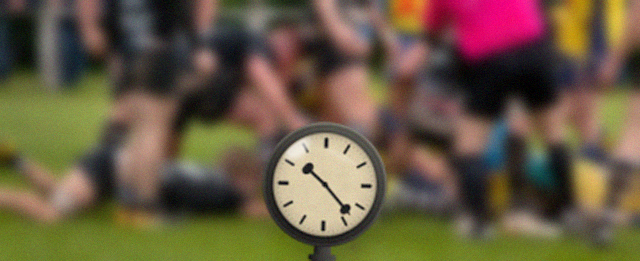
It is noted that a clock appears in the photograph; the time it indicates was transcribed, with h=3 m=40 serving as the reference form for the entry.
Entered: h=10 m=23
